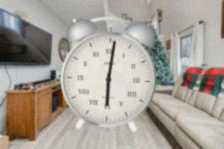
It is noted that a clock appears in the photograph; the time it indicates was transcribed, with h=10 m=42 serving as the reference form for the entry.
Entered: h=6 m=1
